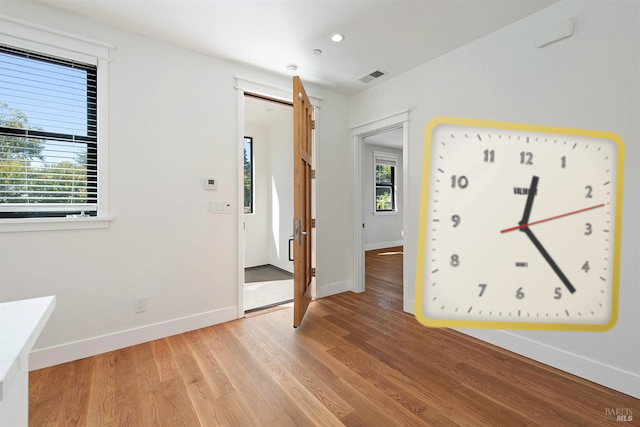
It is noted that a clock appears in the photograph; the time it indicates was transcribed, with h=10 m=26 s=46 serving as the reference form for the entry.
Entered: h=12 m=23 s=12
